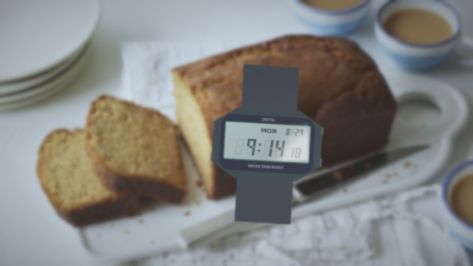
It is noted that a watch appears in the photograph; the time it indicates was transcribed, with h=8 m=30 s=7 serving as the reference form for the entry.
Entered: h=9 m=14 s=18
